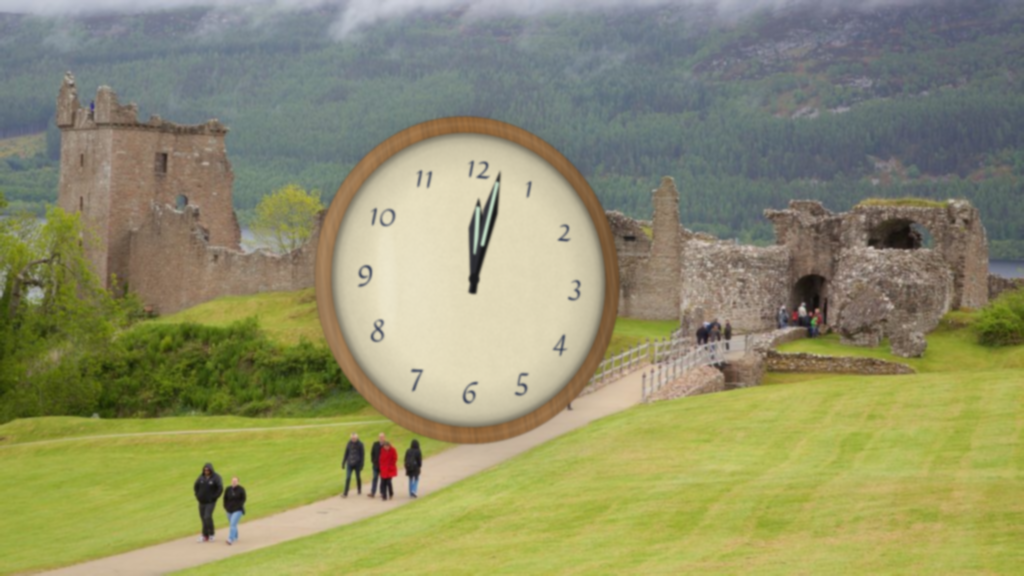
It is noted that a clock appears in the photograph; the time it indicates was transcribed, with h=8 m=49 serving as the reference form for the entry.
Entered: h=12 m=2
